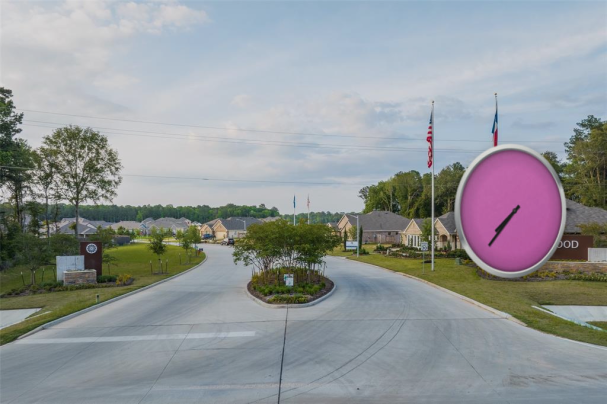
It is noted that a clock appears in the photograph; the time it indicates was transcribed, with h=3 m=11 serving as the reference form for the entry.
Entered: h=7 m=37
